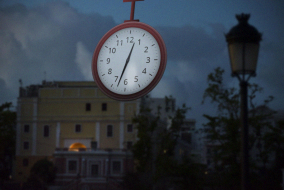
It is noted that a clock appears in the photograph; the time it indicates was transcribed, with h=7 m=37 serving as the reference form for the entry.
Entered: h=12 m=33
